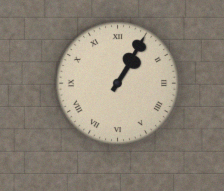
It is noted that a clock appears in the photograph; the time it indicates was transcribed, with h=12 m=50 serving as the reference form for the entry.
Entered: h=1 m=5
